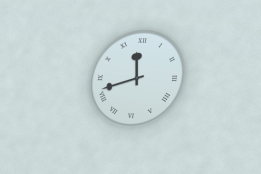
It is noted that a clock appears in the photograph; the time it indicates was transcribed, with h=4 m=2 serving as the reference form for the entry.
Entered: h=11 m=42
